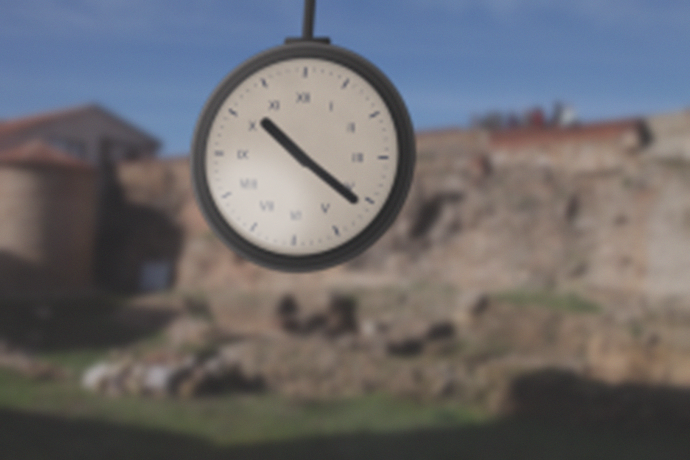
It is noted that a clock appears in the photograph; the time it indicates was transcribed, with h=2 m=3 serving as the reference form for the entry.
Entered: h=10 m=21
